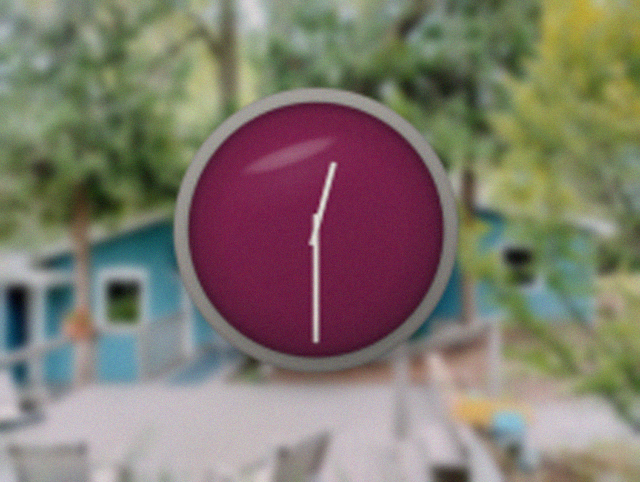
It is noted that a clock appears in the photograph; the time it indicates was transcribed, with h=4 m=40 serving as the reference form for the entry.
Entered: h=12 m=30
